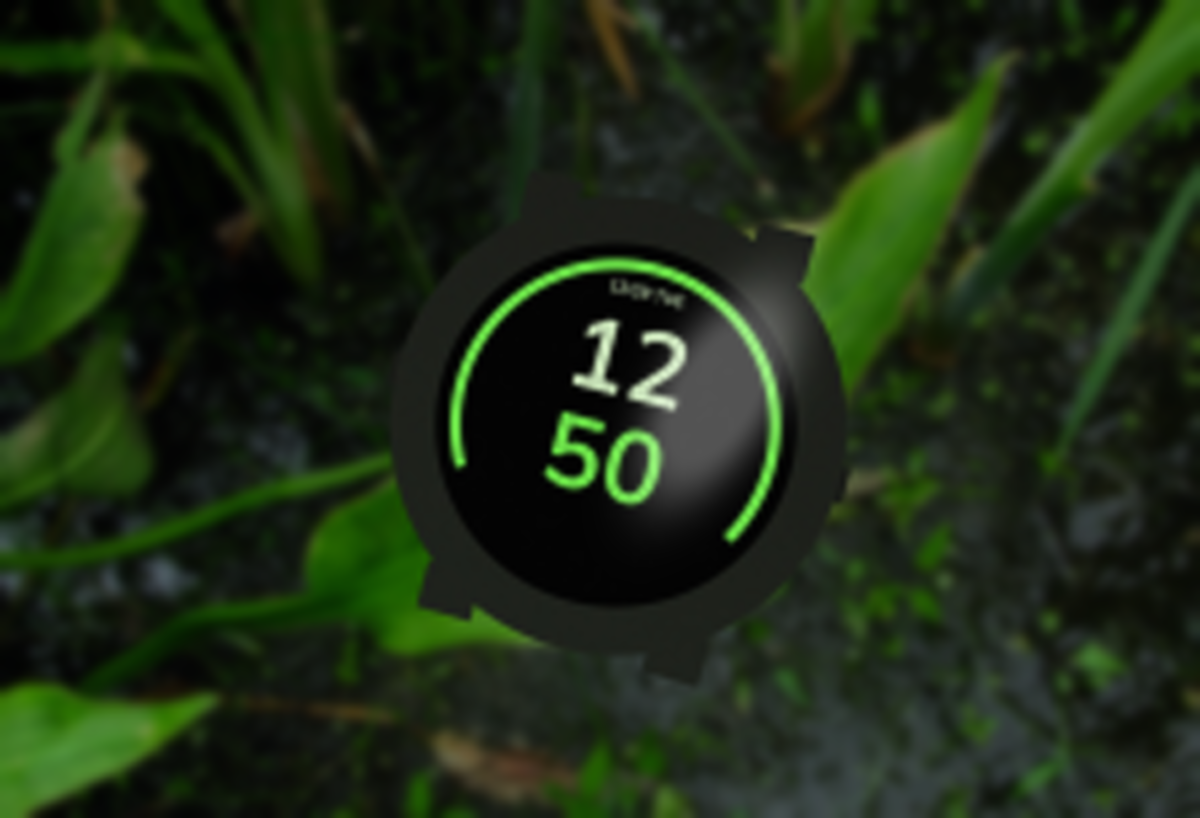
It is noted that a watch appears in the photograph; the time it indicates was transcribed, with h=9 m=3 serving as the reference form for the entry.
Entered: h=12 m=50
